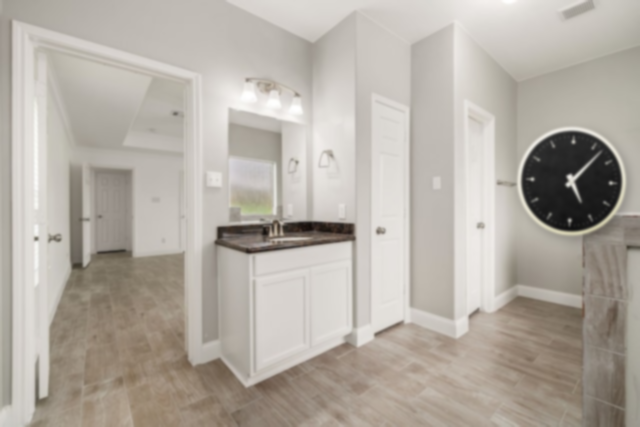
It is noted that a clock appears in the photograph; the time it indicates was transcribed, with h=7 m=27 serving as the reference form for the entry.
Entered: h=5 m=7
